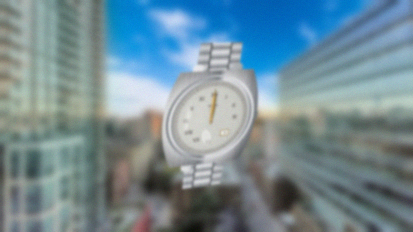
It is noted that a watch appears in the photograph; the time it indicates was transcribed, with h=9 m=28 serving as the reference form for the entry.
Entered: h=12 m=0
